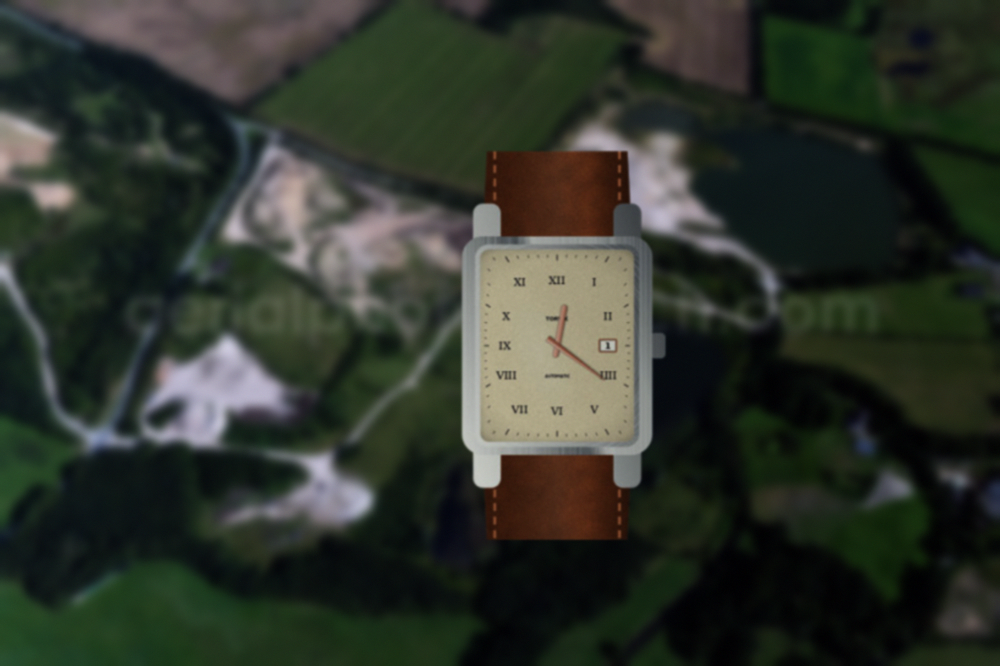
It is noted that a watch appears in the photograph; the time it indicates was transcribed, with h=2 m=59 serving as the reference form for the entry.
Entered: h=12 m=21
